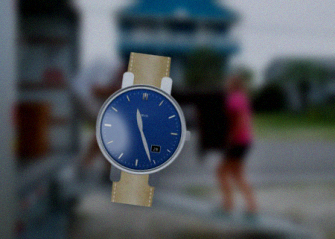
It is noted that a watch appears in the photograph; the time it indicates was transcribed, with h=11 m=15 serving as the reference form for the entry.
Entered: h=11 m=26
